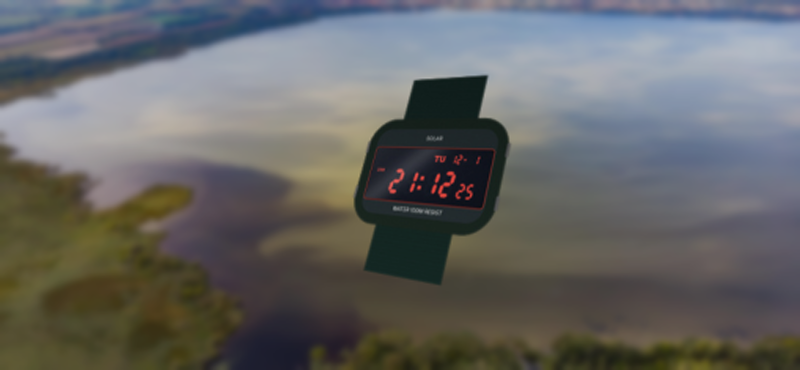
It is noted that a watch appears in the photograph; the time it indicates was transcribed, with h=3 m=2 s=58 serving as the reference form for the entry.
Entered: h=21 m=12 s=25
